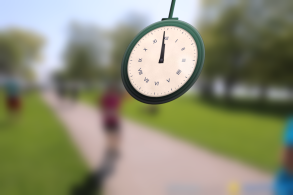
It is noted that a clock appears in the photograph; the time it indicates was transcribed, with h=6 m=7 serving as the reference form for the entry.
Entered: h=11 m=59
